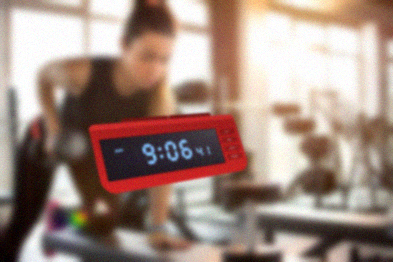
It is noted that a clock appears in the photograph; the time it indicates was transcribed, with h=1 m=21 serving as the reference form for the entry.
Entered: h=9 m=6
